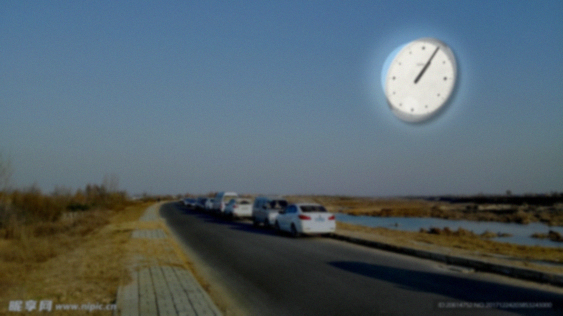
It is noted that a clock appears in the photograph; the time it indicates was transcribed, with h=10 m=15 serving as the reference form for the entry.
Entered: h=1 m=5
